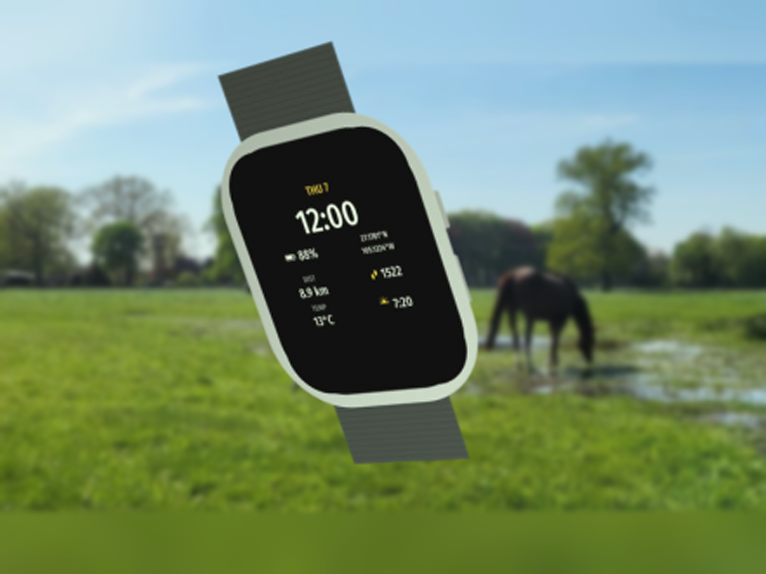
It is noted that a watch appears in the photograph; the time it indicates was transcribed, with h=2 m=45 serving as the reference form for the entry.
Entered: h=12 m=0
